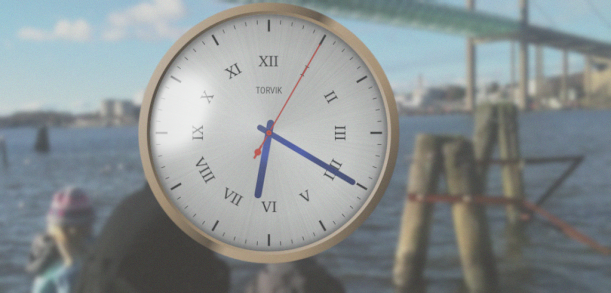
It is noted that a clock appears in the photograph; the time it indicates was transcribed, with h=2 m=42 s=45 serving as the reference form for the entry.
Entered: h=6 m=20 s=5
